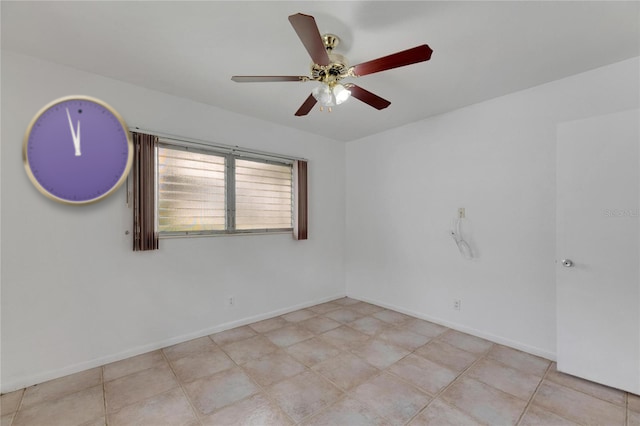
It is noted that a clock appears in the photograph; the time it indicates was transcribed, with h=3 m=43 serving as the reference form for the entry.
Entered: h=11 m=57
